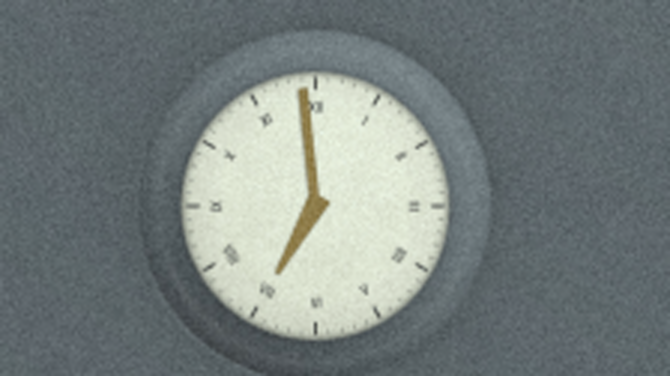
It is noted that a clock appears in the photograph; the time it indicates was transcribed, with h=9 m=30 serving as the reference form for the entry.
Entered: h=6 m=59
